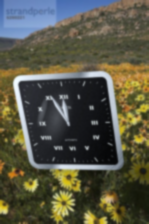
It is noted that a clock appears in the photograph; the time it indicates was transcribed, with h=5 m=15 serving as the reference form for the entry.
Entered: h=11 m=56
